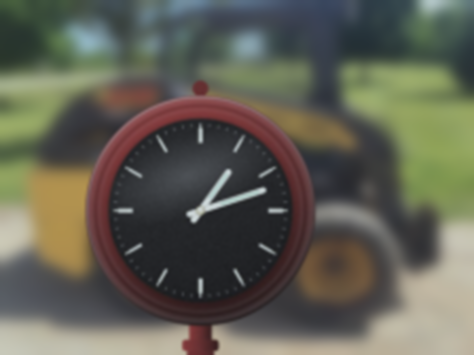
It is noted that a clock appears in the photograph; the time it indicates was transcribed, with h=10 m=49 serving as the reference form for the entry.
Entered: h=1 m=12
